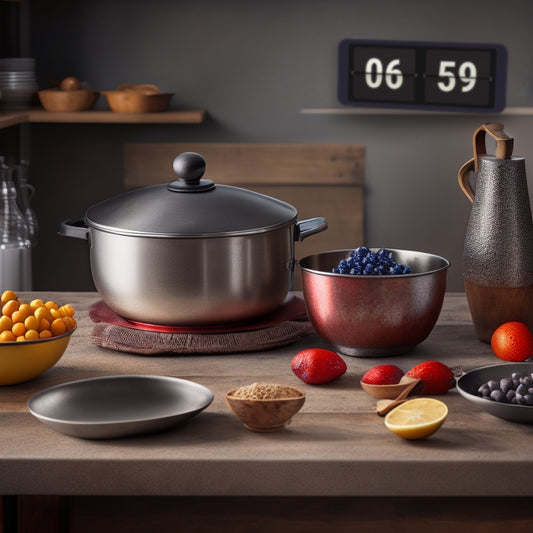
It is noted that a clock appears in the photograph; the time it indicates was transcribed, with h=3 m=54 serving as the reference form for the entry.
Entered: h=6 m=59
